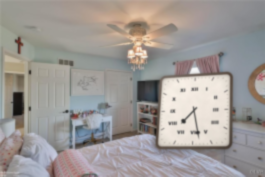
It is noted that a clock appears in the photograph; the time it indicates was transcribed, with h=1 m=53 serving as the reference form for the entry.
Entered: h=7 m=28
